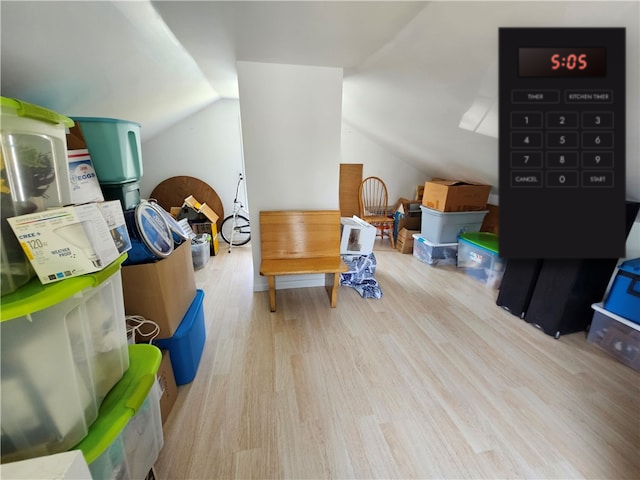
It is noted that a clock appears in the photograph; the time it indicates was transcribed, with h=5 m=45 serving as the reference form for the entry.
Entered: h=5 m=5
